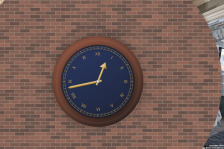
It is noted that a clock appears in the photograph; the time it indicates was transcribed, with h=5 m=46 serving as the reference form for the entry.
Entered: h=12 m=43
